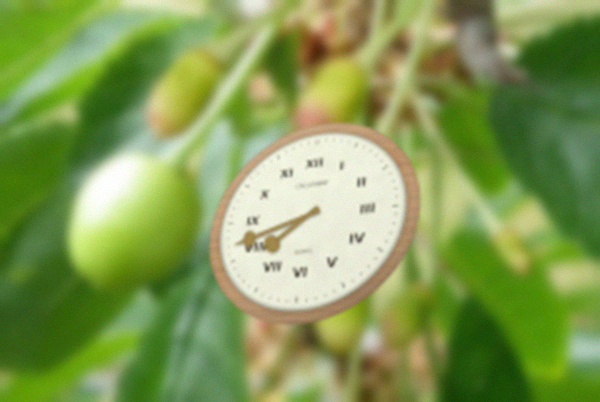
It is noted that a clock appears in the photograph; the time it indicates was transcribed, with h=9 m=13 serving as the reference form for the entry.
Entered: h=7 m=42
